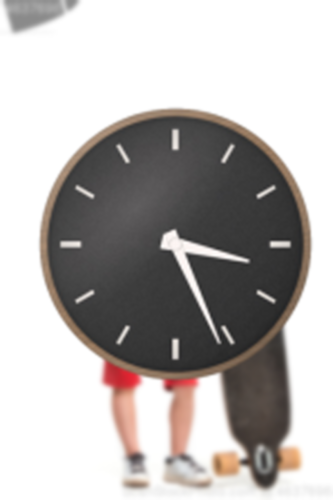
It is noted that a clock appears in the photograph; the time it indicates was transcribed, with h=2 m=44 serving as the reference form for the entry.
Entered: h=3 m=26
